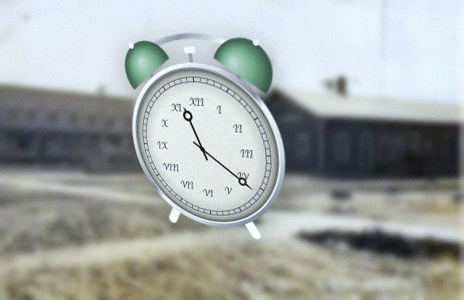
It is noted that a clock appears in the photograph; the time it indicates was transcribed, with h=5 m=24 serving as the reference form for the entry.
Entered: h=11 m=21
